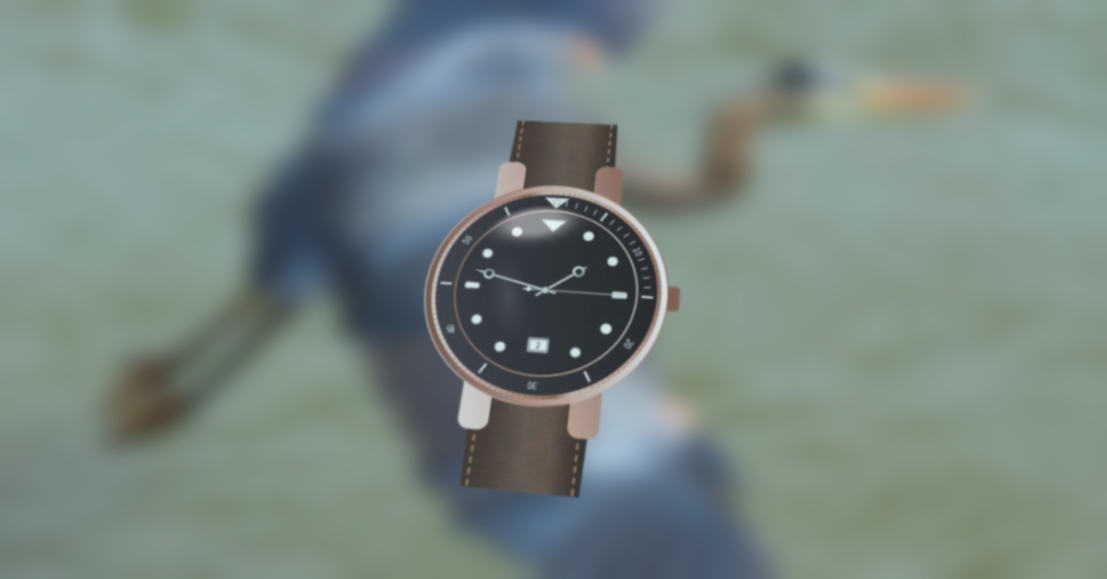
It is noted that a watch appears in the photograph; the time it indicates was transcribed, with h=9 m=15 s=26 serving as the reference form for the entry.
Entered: h=1 m=47 s=15
